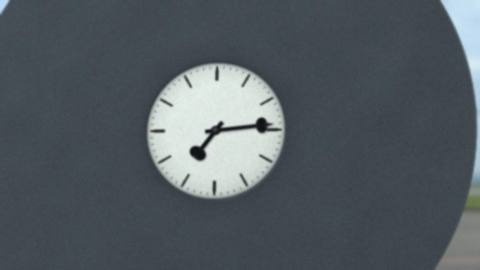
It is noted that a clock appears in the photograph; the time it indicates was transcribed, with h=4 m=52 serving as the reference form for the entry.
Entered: h=7 m=14
